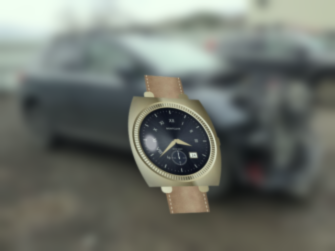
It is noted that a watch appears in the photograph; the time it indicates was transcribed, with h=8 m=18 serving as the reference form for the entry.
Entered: h=3 m=38
